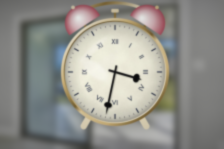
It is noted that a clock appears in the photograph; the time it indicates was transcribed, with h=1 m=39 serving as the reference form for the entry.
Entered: h=3 m=32
